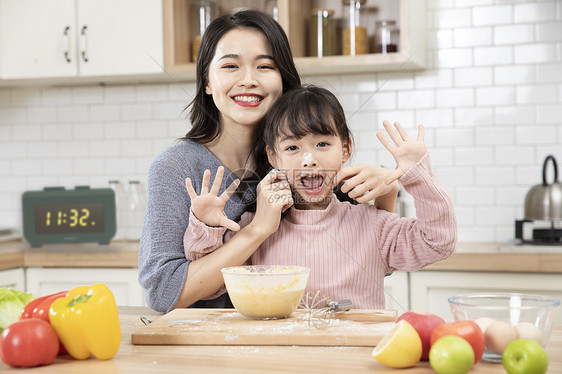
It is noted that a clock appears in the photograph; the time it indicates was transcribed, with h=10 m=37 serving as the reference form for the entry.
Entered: h=11 m=32
